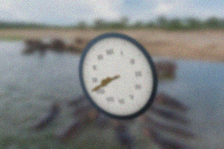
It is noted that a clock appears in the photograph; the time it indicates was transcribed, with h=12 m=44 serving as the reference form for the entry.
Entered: h=8 m=42
